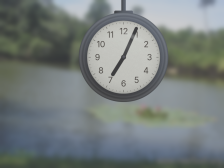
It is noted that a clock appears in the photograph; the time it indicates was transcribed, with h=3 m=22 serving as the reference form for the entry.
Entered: h=7 m=4
